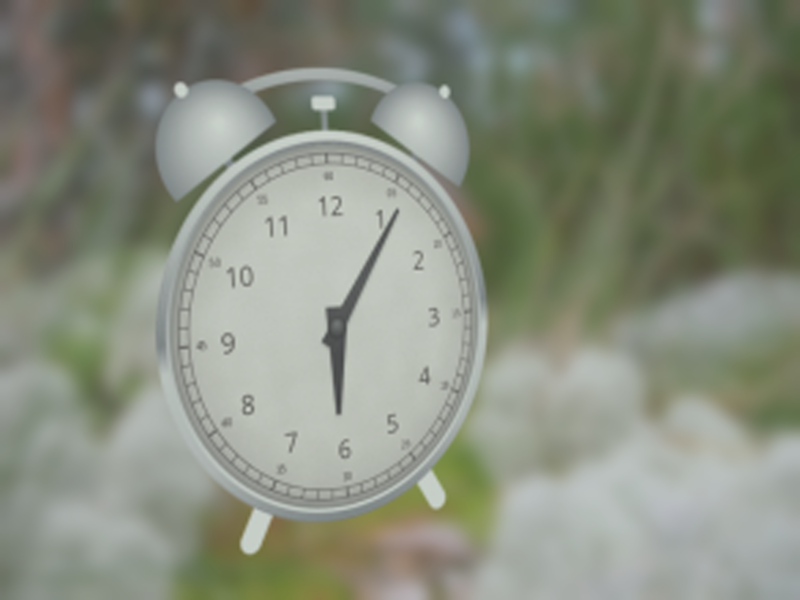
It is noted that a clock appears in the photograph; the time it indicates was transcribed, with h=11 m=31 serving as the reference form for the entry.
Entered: h=6 m=6
